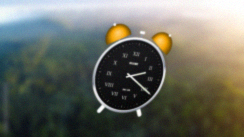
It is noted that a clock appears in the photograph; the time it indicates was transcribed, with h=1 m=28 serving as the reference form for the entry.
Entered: h=2 m=20
